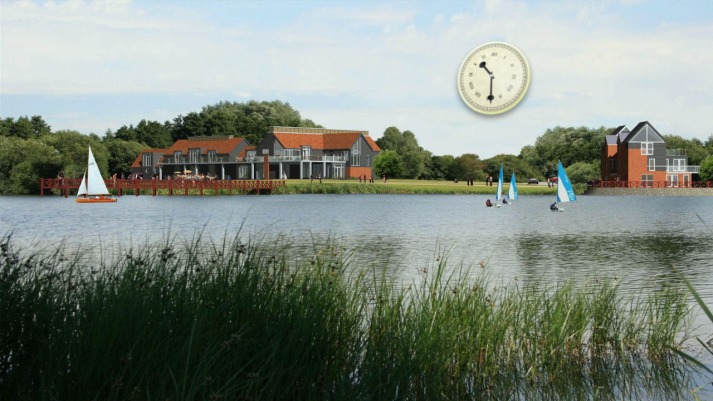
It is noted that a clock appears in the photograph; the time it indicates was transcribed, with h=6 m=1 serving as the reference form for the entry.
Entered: h=10 m=29
